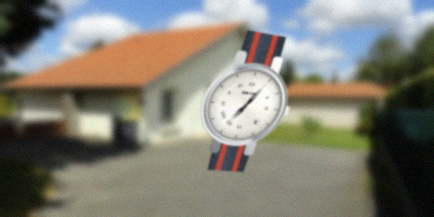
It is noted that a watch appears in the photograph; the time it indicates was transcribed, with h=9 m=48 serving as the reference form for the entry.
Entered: h=7 m=5
